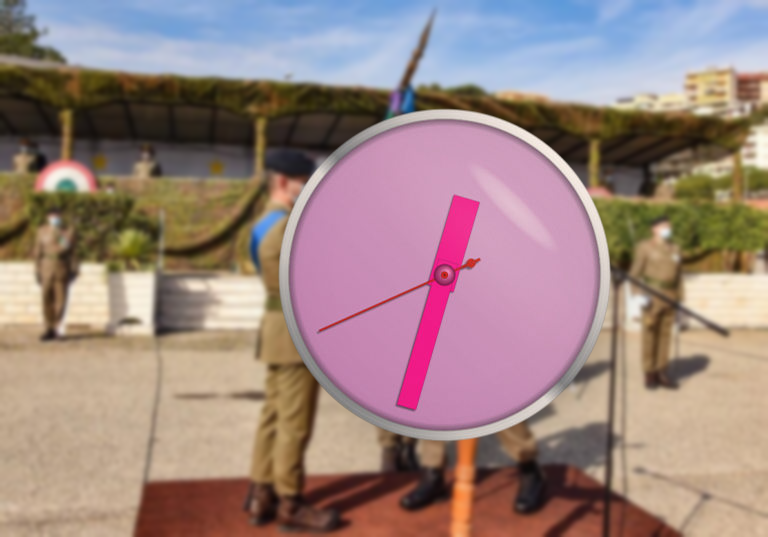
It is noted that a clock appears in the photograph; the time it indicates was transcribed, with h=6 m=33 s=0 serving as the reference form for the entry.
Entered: h=12 m=32 s=41
